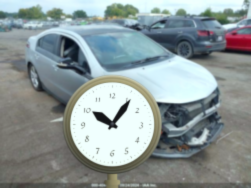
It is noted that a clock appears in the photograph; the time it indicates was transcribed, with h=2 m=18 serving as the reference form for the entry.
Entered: h=10 m=6
